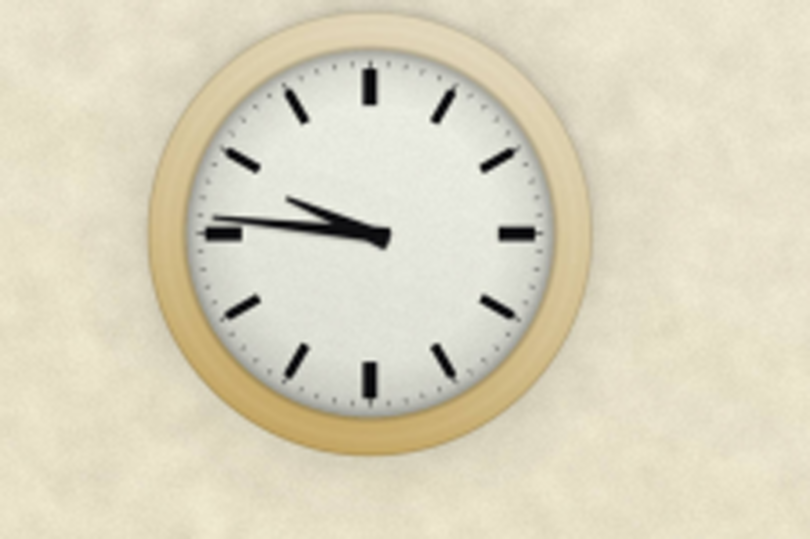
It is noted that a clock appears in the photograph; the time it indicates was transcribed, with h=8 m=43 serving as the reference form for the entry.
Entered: h=9 m=46
